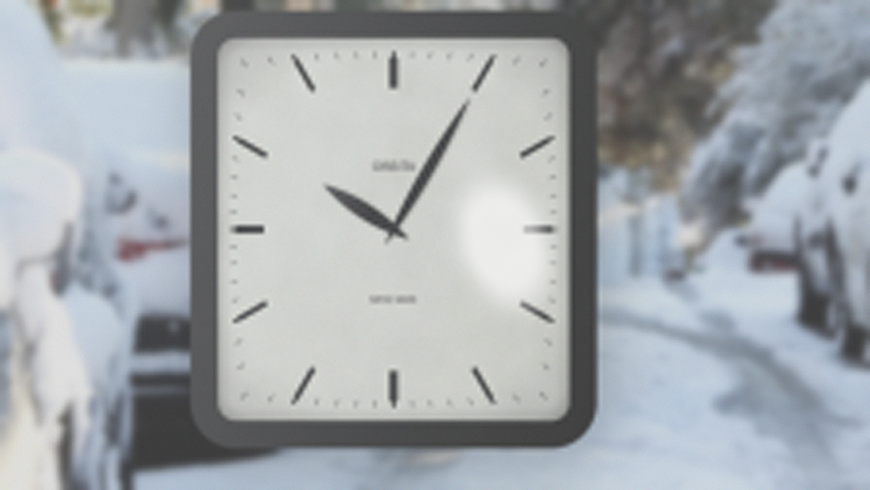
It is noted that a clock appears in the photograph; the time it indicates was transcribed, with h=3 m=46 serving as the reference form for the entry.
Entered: h=10 m=5
